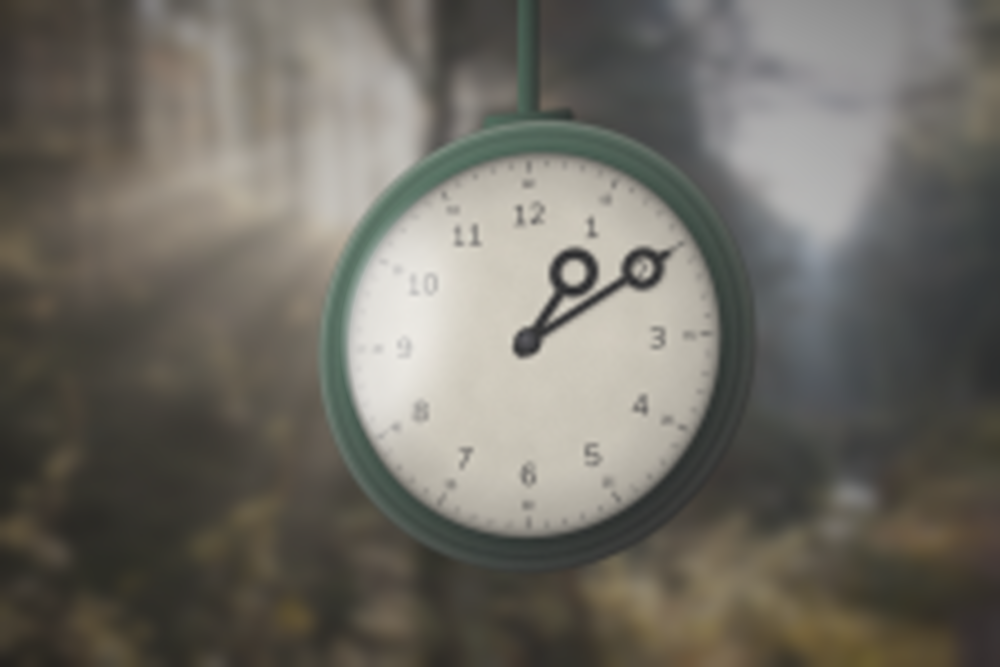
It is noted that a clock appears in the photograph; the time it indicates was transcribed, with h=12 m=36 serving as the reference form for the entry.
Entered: h=1 m=10
